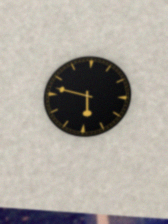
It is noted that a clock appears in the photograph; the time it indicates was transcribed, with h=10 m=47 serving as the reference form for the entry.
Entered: h=5 m=47
